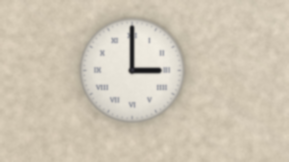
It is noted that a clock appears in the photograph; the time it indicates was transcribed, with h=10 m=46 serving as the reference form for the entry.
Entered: h=3 m=0
